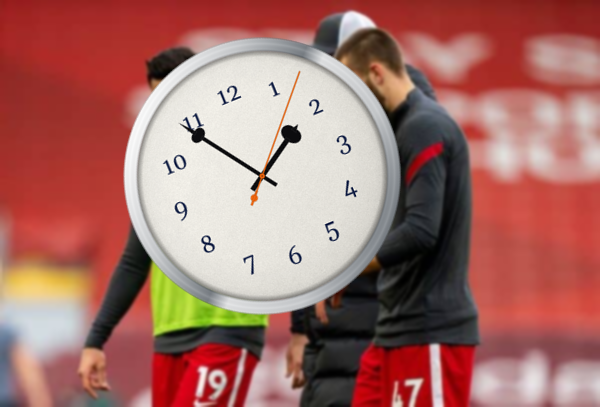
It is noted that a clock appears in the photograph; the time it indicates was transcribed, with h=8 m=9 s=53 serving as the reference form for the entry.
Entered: h=1 m=54 s=7
